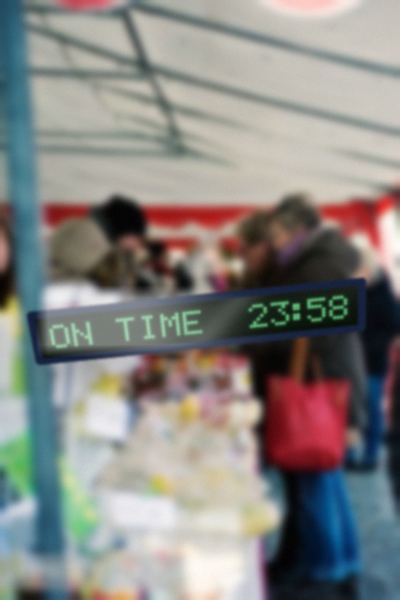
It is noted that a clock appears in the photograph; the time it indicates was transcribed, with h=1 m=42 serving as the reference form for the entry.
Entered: h=23 m=58
